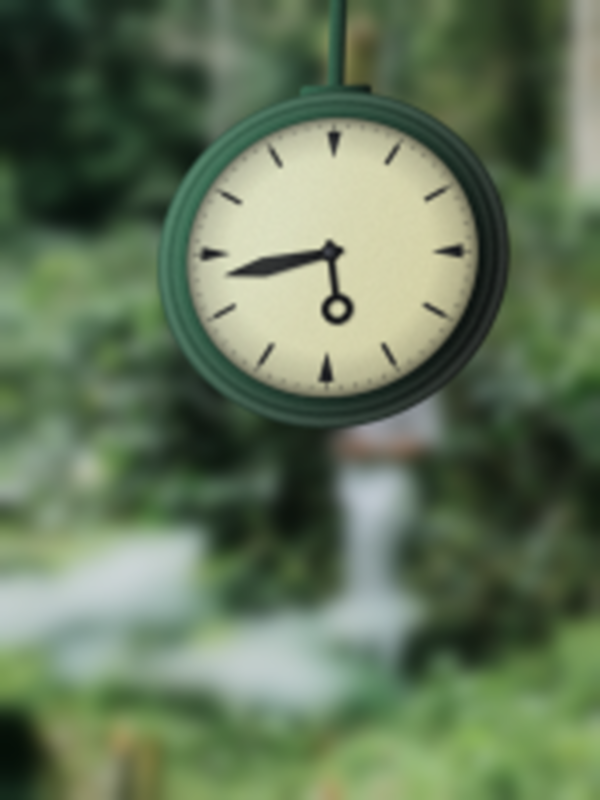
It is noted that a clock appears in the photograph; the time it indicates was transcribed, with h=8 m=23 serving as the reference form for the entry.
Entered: h=5 m=43
